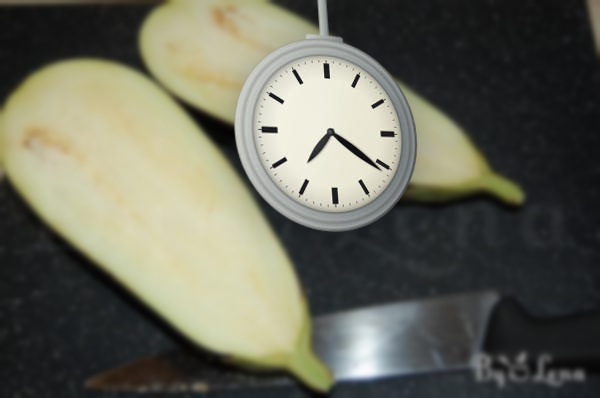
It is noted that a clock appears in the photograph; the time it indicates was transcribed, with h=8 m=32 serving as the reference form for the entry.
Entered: h=7 m=21
